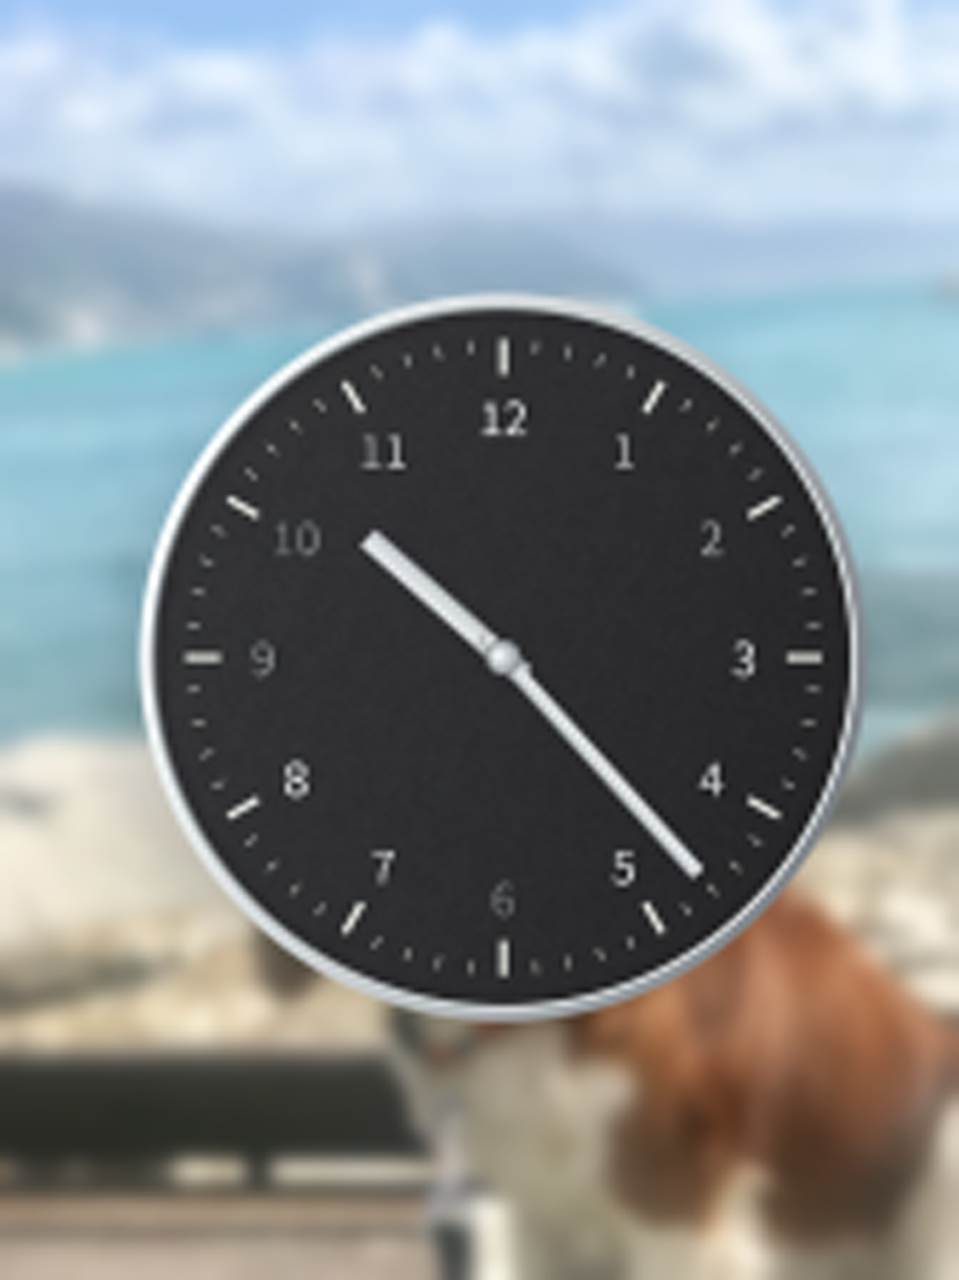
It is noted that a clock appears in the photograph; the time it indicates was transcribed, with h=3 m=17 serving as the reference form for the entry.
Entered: h=10 m=23
